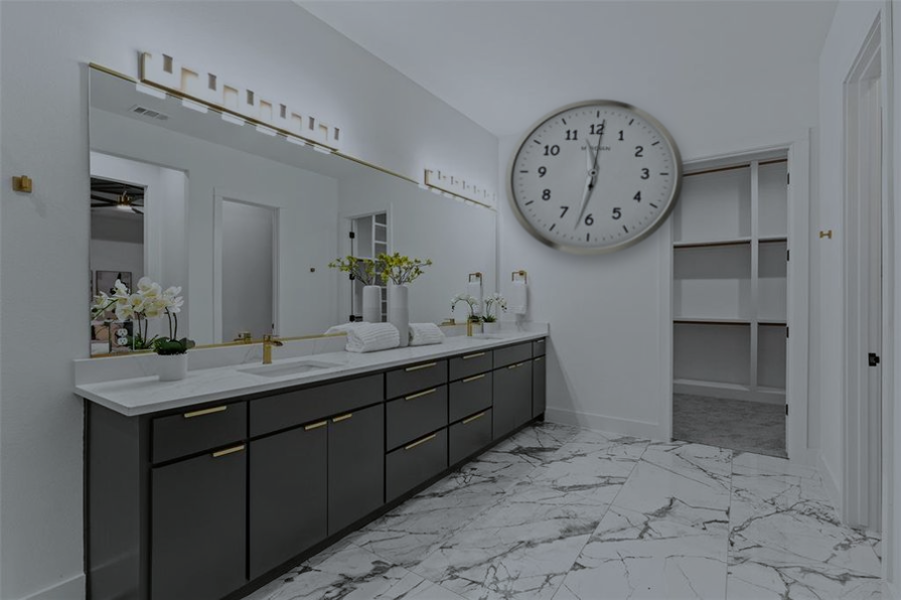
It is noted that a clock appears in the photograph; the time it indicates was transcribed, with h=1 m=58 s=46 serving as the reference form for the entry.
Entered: h=11 m=32 s=1
